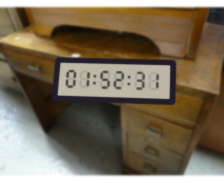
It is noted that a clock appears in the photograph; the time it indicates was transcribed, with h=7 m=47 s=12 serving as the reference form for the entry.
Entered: h=1 m=52 s=31
